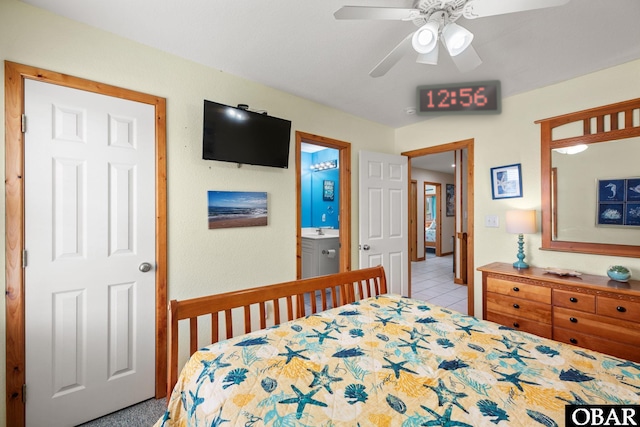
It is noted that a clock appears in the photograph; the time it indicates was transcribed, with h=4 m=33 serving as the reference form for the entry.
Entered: h=12 m=56
